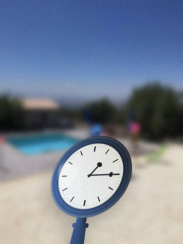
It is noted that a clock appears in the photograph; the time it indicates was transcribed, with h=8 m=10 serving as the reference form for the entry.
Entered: h=1 m=15
